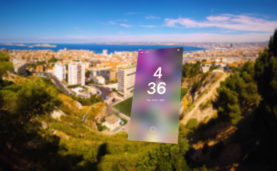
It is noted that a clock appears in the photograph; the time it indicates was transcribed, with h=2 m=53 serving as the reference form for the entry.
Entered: h=4 m=36
